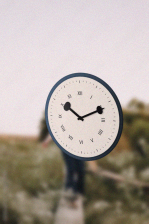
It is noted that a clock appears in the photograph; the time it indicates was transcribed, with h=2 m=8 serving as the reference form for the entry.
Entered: h=10 m=11
